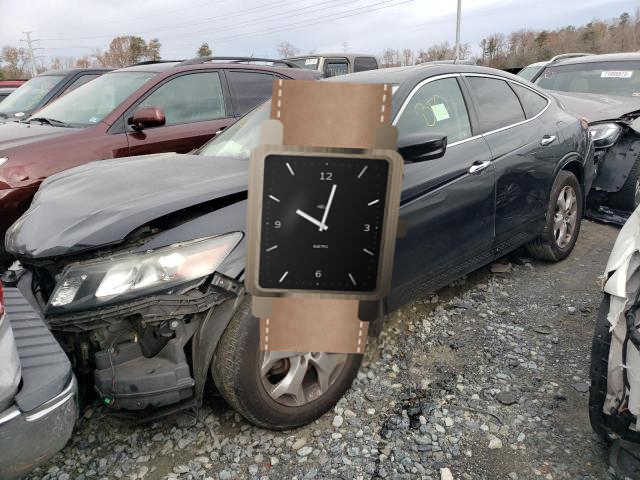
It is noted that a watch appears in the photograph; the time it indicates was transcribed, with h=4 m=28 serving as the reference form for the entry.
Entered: h=10 m=2
